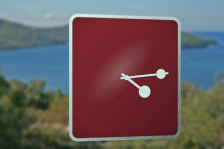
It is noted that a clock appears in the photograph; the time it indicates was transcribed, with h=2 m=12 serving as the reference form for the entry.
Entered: h=4 m=14
